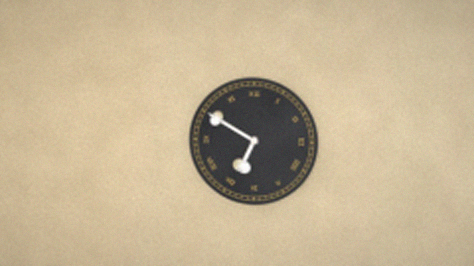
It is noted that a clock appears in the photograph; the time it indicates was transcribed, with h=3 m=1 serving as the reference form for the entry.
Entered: h=6 m=50
